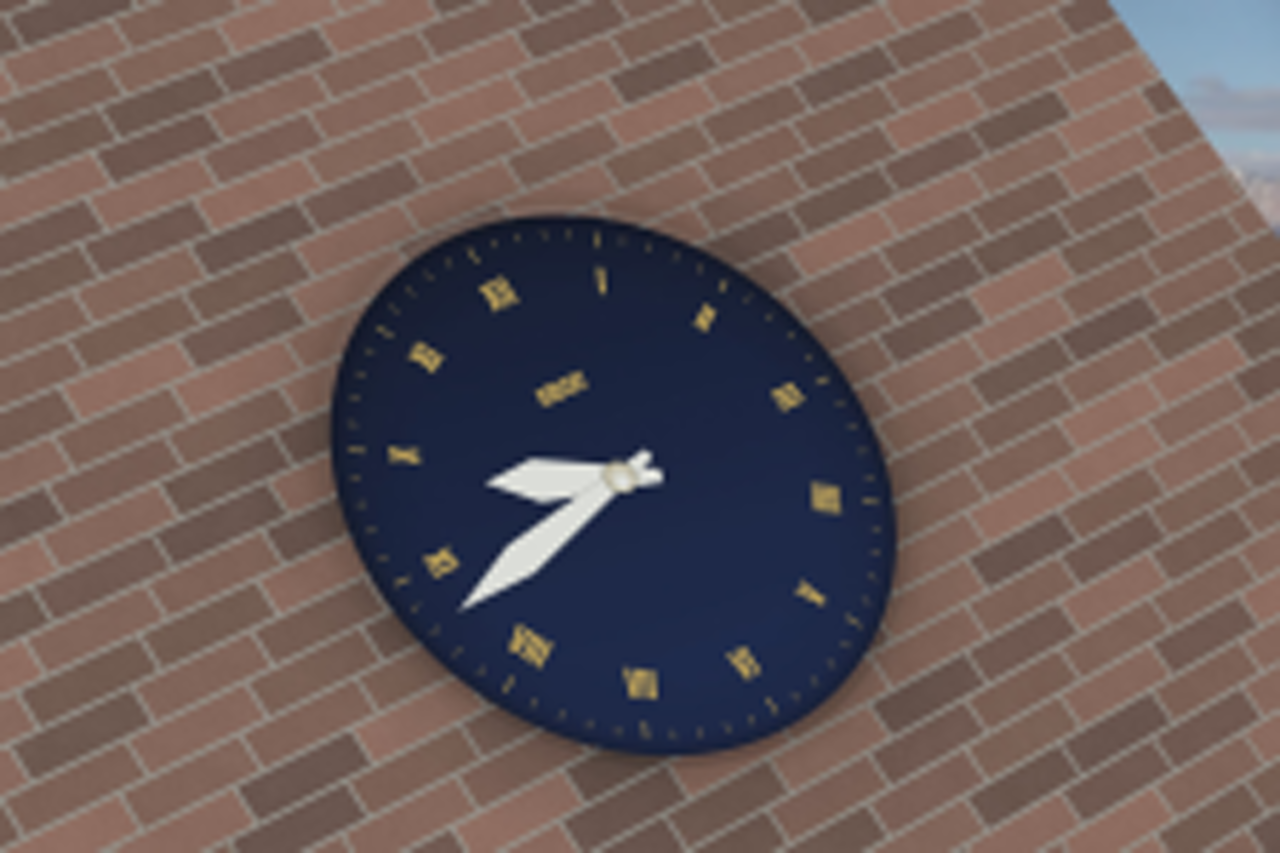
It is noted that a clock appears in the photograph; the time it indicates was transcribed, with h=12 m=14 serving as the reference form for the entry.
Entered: h=9 m=43
